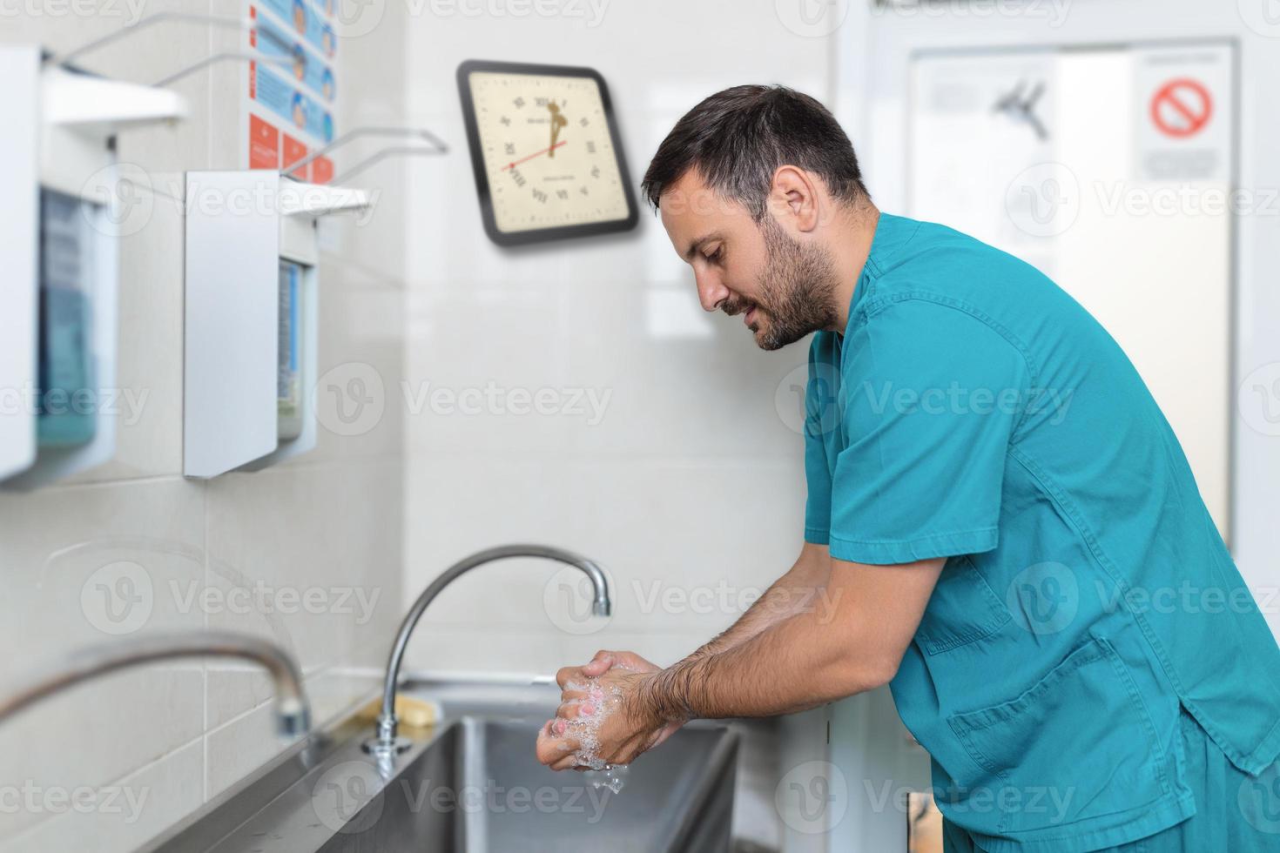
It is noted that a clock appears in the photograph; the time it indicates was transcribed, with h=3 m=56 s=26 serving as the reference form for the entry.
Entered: h=1 m=2 s=42
